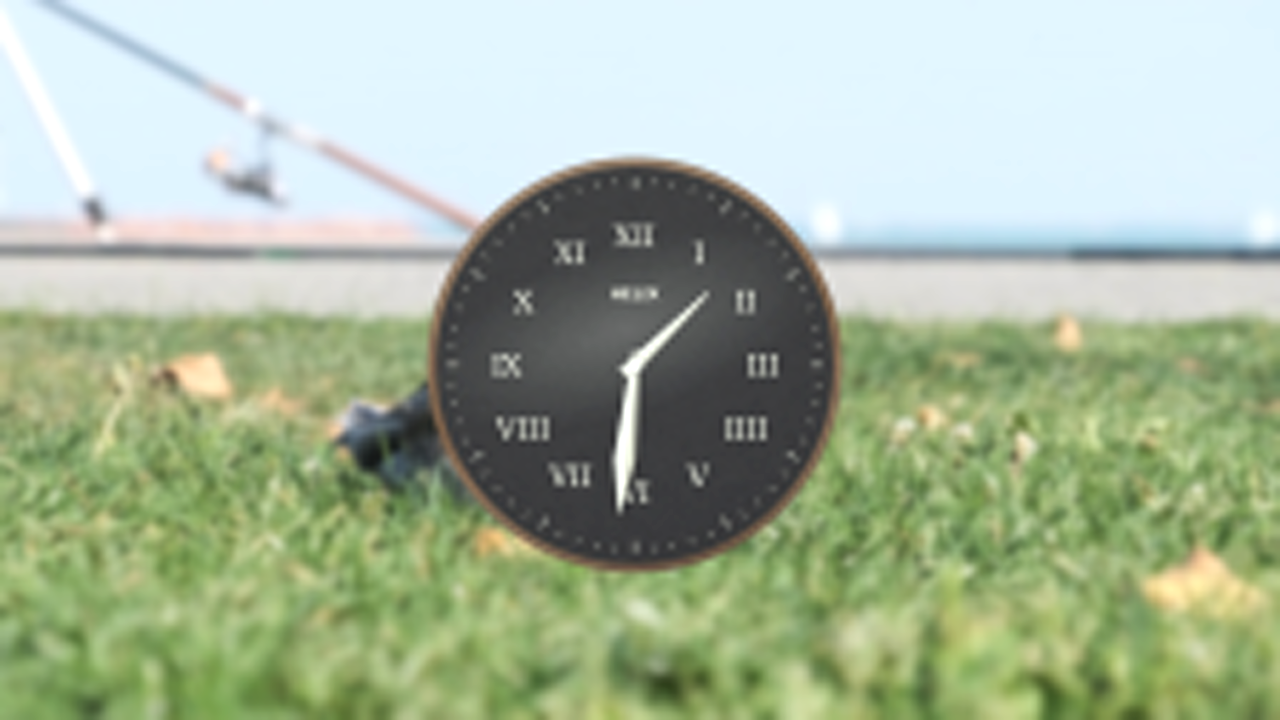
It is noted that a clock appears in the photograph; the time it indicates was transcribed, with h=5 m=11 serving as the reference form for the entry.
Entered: h=1 m=31
